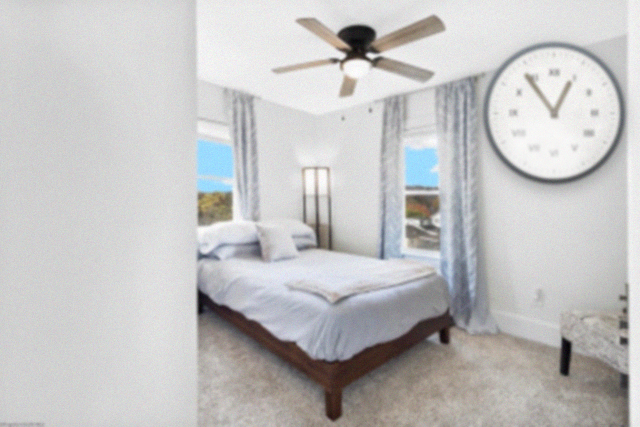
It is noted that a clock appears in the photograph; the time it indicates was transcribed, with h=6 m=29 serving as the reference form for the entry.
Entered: h=12 m=54
